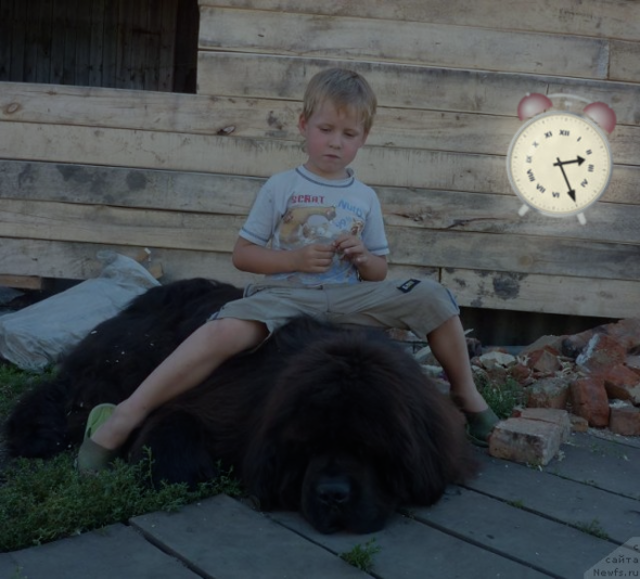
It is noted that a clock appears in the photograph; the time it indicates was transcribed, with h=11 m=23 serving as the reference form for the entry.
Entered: h=2 m=25
